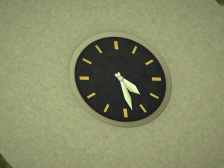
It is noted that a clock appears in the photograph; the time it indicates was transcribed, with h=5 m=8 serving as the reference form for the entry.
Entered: h=4 m=28
